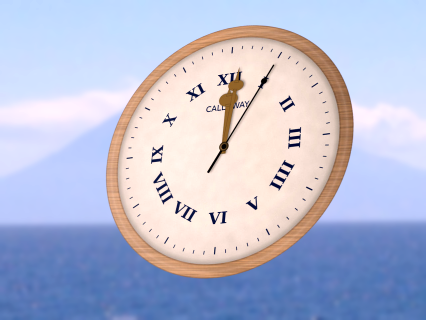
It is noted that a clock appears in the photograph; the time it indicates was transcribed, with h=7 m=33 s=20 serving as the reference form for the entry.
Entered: h=12 m=1 s=5
